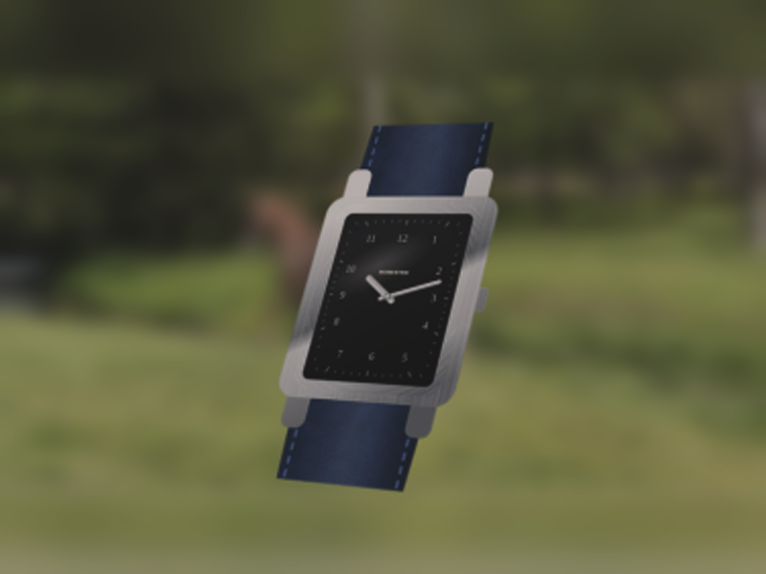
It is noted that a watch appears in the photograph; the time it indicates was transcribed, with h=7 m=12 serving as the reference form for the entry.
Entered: h=10 m=12
